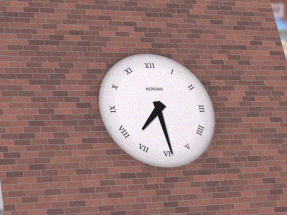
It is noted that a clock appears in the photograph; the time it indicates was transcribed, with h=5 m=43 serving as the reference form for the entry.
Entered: h=7 m=29
